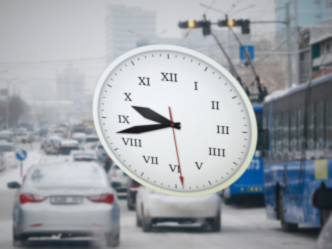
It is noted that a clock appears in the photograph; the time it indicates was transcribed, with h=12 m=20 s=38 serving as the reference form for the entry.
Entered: h=9 m=42 s=29
